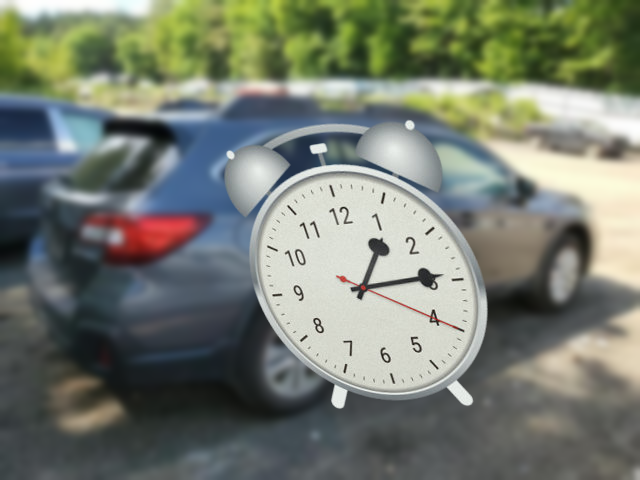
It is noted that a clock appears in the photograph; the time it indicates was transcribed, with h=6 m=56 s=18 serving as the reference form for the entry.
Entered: h=1 m=14 s=20
